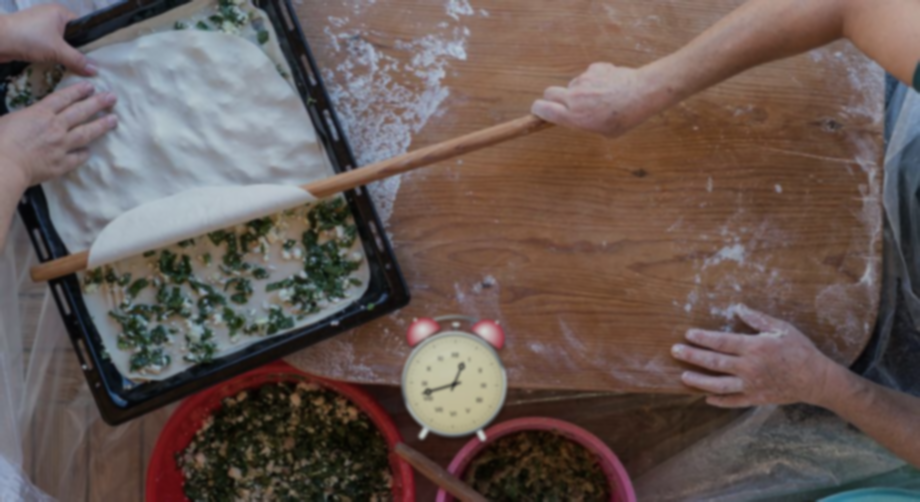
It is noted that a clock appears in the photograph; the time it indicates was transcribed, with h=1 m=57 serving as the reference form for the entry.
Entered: h=12 m=42
